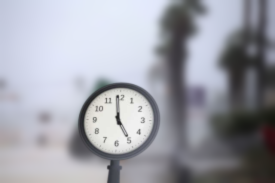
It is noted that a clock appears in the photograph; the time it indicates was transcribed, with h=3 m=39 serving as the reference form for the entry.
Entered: h=4 m=59
